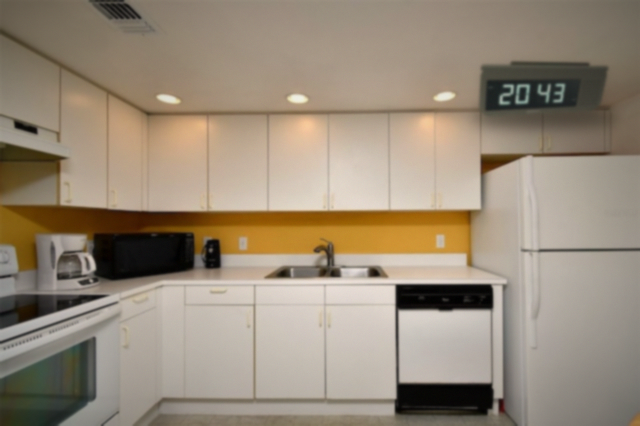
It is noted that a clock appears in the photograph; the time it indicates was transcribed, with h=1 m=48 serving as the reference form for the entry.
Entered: h=20 m=43
